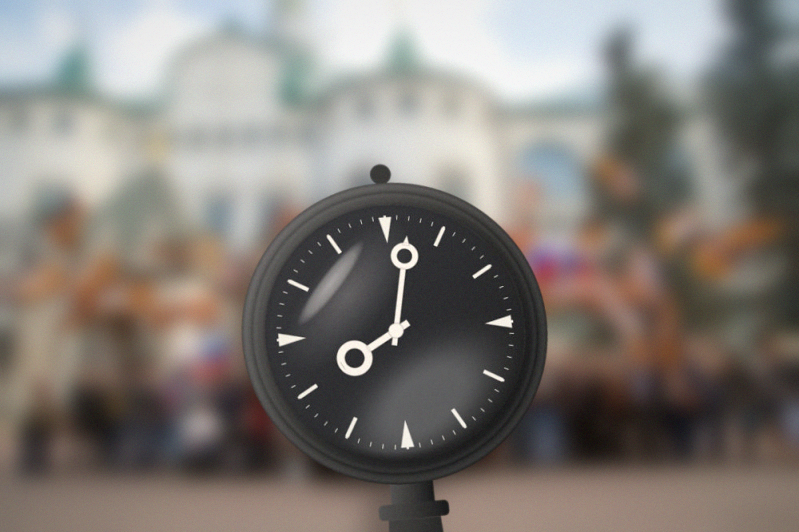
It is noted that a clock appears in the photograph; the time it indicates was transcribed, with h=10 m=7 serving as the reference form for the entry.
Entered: h=8 m=2
